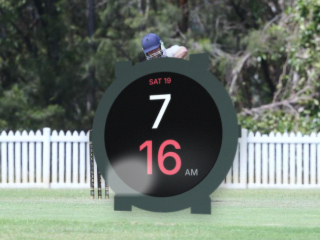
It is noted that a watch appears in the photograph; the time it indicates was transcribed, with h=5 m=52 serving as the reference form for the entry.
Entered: h=7 m=16
